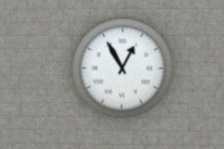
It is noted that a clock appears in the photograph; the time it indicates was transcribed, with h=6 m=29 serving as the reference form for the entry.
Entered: h=12 m=55
